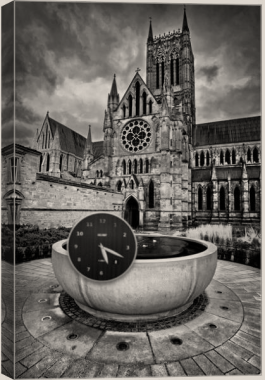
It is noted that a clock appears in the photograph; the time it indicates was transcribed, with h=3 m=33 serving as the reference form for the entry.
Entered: h=5 m=19
